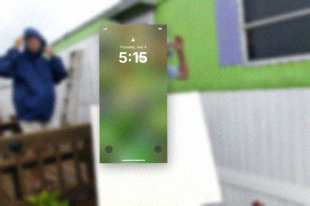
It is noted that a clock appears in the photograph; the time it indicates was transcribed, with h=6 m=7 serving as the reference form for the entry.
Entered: h=5 m=15
